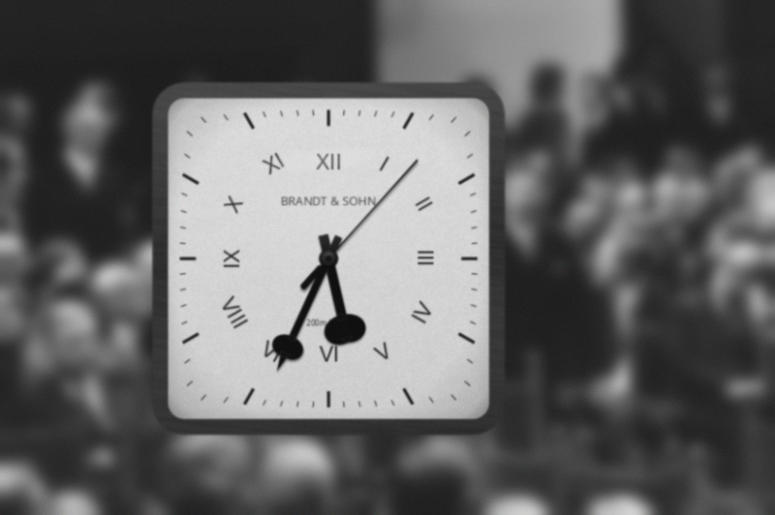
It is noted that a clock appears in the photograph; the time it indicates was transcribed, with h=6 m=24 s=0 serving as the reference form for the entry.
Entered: h=5 m=34 s=7
